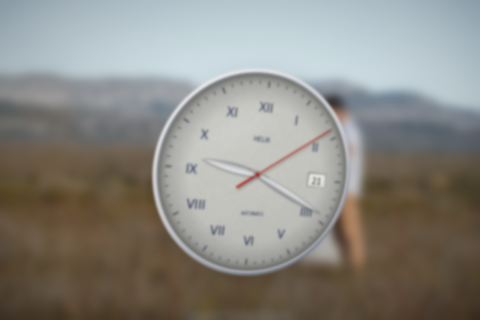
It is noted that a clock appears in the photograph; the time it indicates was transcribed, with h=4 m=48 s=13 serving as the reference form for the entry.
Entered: h=9 m=19 s=9
